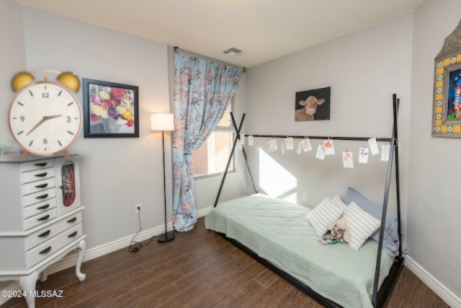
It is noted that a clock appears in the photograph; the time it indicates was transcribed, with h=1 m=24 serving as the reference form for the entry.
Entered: h=2 m=38
